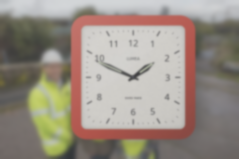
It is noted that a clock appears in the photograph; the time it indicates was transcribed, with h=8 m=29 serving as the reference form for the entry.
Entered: h=1 m=49
